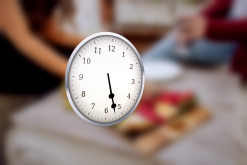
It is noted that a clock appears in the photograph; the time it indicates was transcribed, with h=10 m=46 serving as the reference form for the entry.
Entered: h=5 m=27
